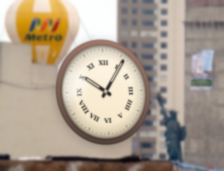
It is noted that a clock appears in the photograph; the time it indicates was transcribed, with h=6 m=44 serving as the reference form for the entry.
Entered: h=10 m=6
